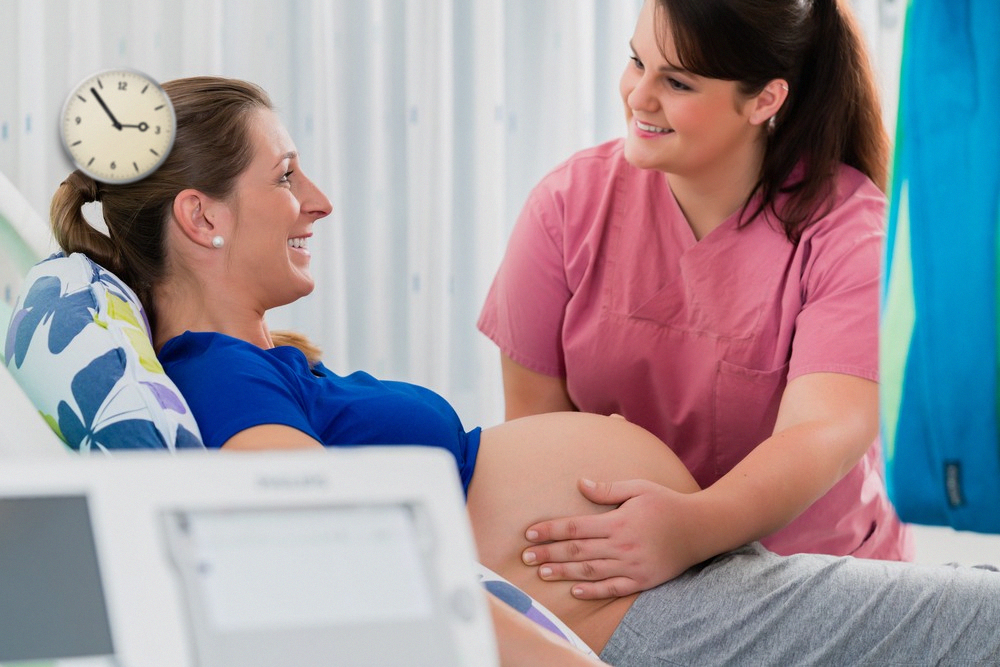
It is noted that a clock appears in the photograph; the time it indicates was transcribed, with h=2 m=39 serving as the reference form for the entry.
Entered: h=2 m=53
